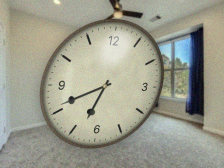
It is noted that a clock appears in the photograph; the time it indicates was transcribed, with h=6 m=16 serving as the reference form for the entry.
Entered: h=6 m=41
